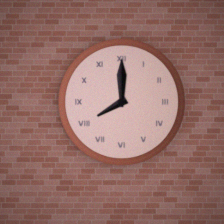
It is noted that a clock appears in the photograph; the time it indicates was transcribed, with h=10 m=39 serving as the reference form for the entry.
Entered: h=8 m=0
